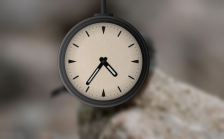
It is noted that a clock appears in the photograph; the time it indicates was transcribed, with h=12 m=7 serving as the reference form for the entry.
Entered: h=4 m=36
